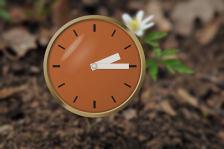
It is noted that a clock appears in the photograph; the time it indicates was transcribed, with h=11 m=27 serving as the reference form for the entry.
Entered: h=2 m=15
